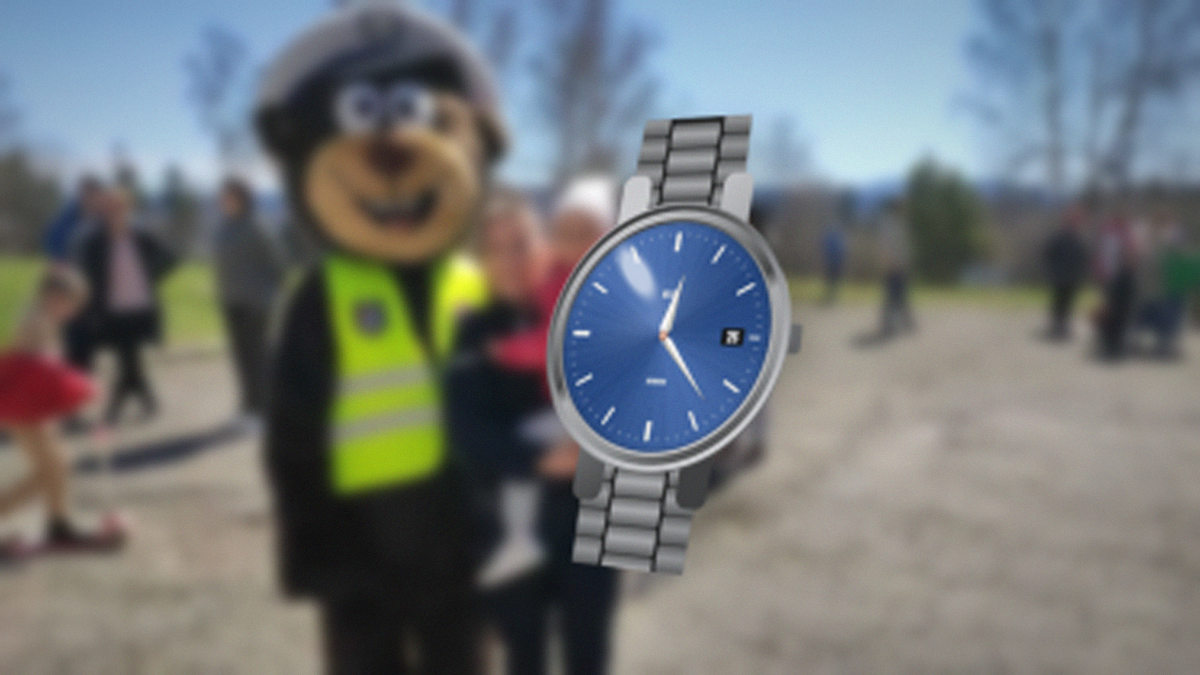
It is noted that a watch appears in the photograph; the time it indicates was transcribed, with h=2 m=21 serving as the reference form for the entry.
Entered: h=12 m=23
